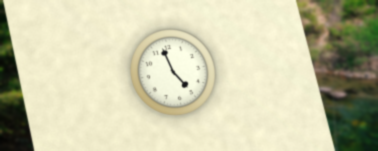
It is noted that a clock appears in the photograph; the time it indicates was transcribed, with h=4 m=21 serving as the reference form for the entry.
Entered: h=4 m=58
